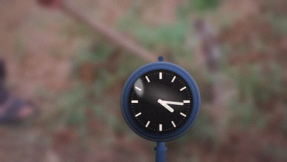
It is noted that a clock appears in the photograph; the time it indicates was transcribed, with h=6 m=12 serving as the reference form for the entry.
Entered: h=4 m=16
